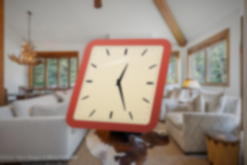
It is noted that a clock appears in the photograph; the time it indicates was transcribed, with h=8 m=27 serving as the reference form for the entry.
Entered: h=12 m=26
